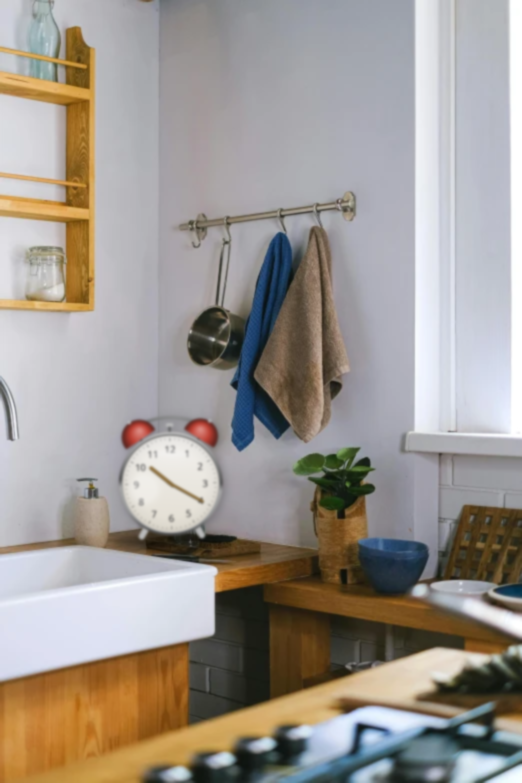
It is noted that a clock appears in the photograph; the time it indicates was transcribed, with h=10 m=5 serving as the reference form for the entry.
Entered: h=10 m=20
